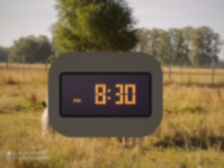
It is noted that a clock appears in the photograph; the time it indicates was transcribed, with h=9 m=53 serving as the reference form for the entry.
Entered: h=8 m=30
